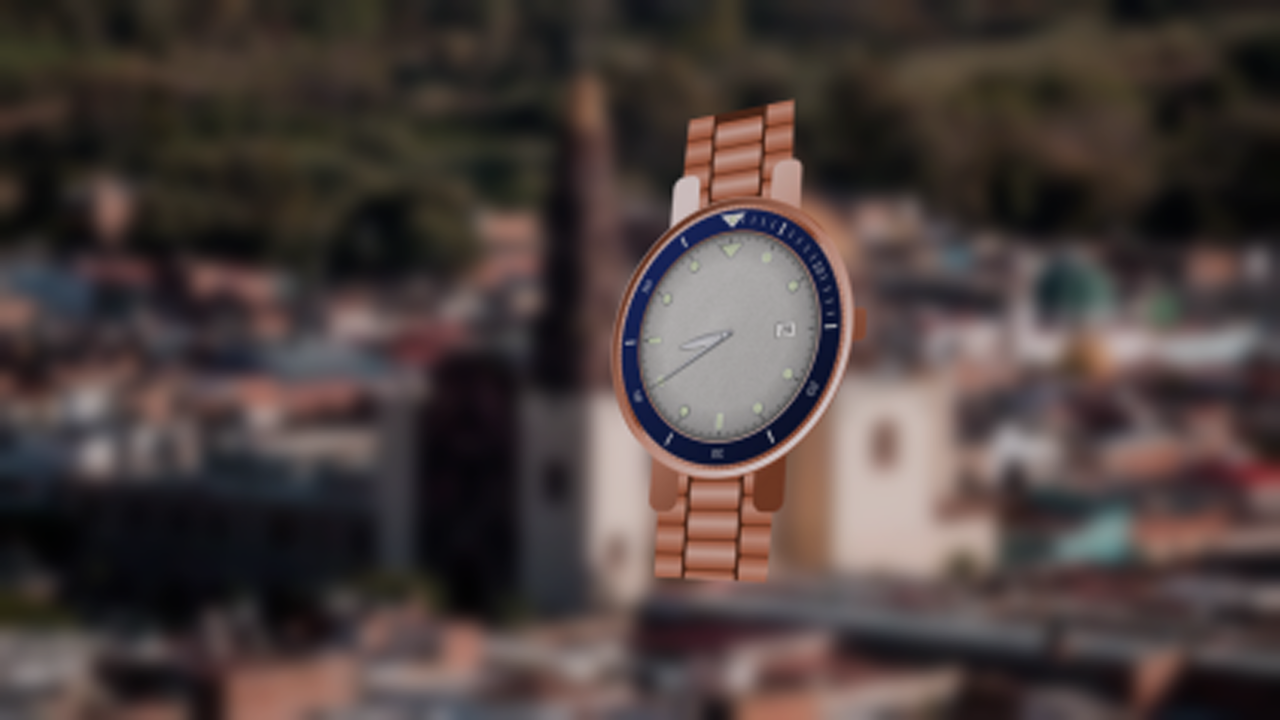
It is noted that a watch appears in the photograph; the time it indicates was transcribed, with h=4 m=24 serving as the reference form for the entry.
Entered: h=8 m=40
